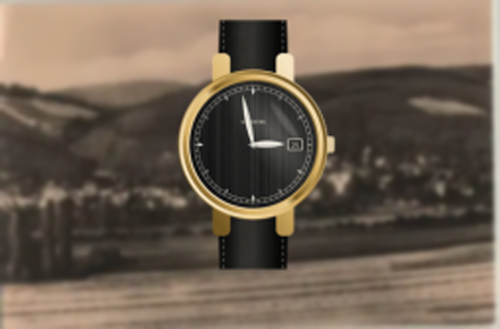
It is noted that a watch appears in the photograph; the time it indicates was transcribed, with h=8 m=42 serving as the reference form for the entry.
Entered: h=2 m=58
